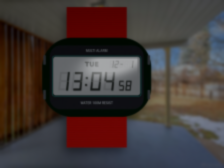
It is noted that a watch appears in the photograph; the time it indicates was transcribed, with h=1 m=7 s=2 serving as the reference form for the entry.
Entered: h=13 m=4 s=58
